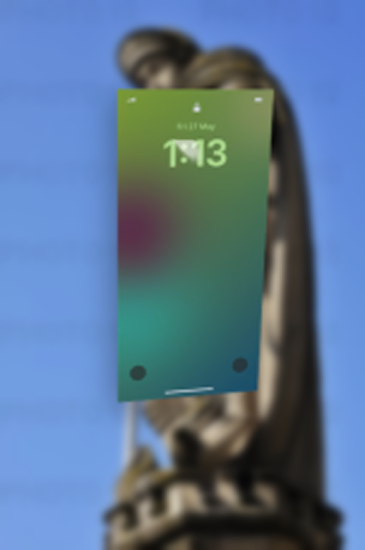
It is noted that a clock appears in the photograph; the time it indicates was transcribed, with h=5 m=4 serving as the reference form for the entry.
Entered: h=1 m=13
